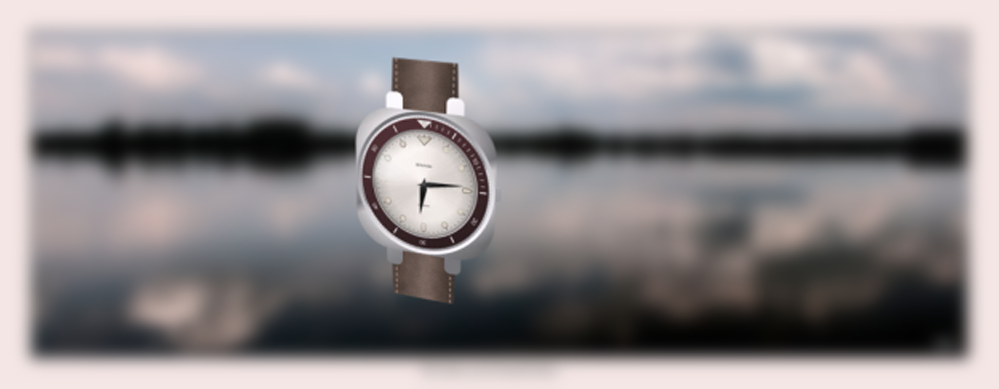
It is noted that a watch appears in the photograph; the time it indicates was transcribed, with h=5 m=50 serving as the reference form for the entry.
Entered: h=6 m=14
